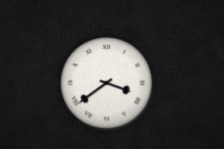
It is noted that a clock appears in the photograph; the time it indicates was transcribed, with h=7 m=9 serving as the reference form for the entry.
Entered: h=3 m=39
